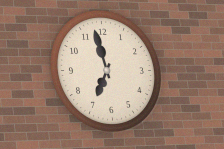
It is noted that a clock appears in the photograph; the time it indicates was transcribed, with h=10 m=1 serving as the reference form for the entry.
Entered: h=6 m=58
